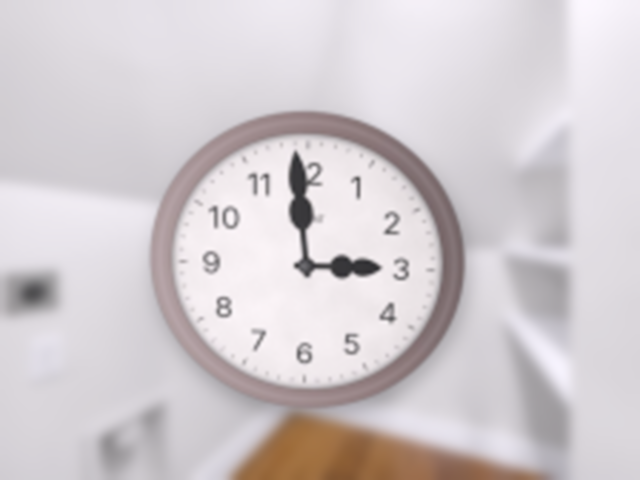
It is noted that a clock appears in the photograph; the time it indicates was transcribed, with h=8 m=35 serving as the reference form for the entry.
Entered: h=2 m=59
